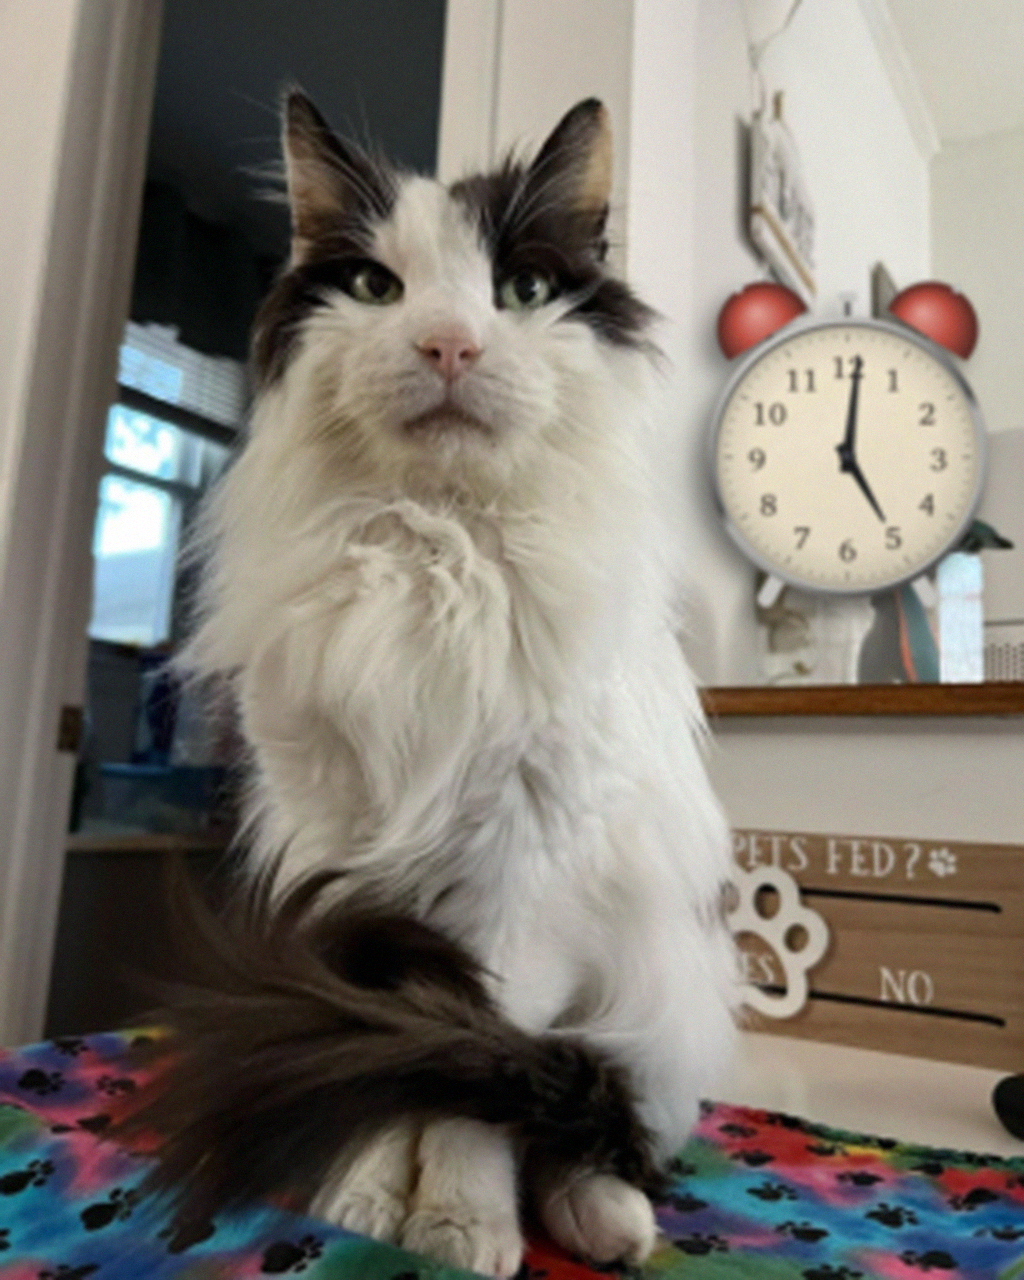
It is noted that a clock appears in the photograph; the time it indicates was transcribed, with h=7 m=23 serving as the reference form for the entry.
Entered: h=5 m=1
